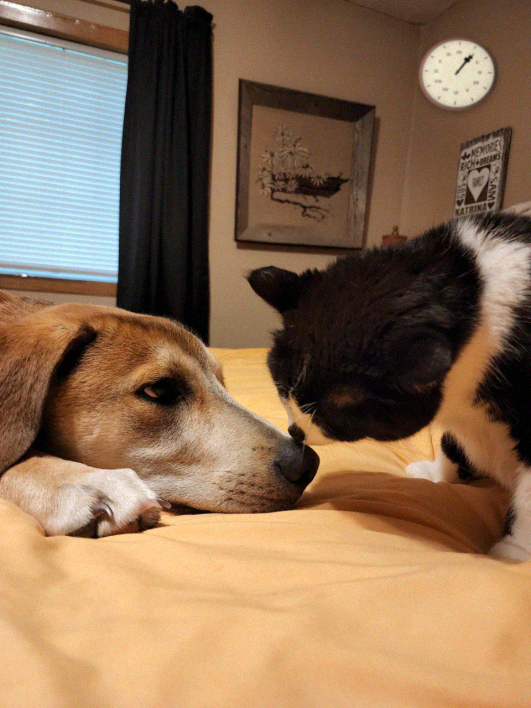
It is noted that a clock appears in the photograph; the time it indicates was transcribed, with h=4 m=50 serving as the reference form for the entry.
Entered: h=1 m=6
